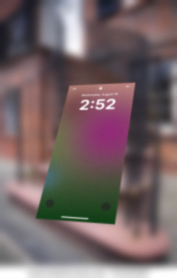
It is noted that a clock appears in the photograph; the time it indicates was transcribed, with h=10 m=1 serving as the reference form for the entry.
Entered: h=2 m=52
